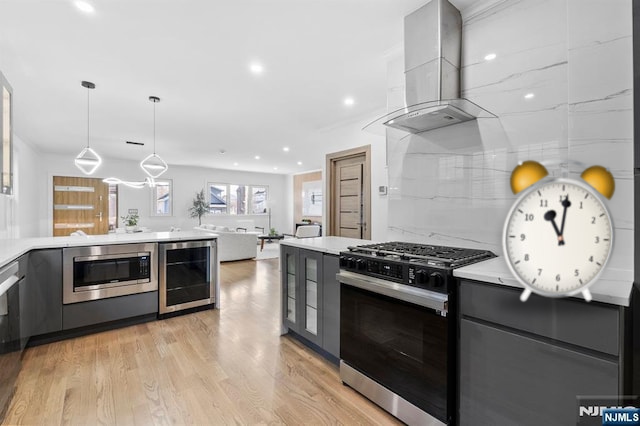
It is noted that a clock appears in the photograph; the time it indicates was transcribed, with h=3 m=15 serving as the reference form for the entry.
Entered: h=11 m=1
